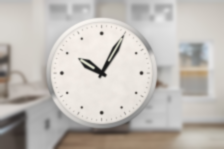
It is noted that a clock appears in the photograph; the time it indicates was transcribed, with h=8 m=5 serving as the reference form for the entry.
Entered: h=10 m=5
